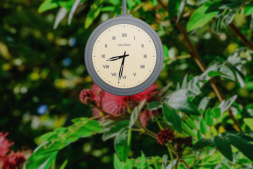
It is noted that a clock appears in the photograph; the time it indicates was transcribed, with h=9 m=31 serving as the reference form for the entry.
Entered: h=8 m=32
